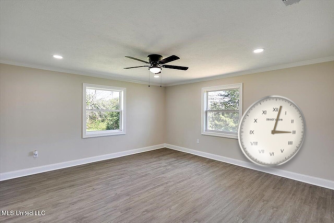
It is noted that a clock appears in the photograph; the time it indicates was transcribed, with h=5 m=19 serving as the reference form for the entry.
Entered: h=3 m=2
